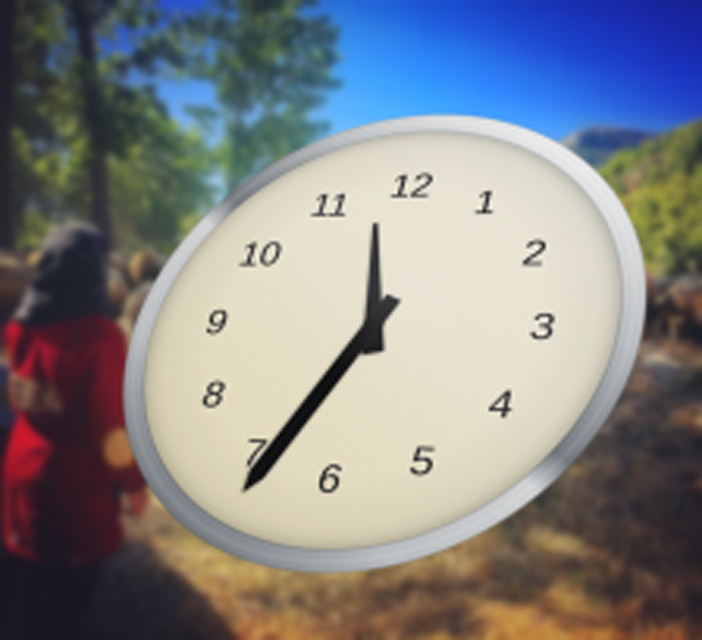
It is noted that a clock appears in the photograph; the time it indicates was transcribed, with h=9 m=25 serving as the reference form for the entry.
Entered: h=11 m=34
